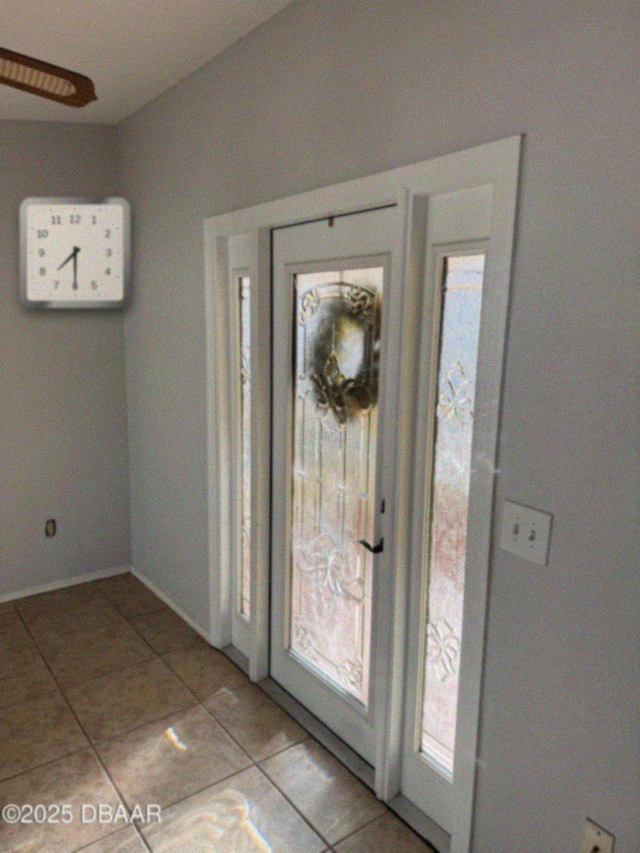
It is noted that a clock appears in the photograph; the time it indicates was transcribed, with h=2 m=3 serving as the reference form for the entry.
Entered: h=7 m=30
